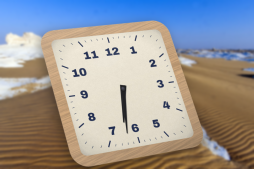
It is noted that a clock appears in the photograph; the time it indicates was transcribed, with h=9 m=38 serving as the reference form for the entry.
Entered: h=6 m=32
